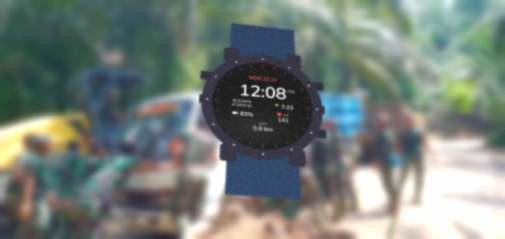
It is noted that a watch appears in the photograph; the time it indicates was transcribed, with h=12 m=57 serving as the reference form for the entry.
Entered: h=12 m=8
